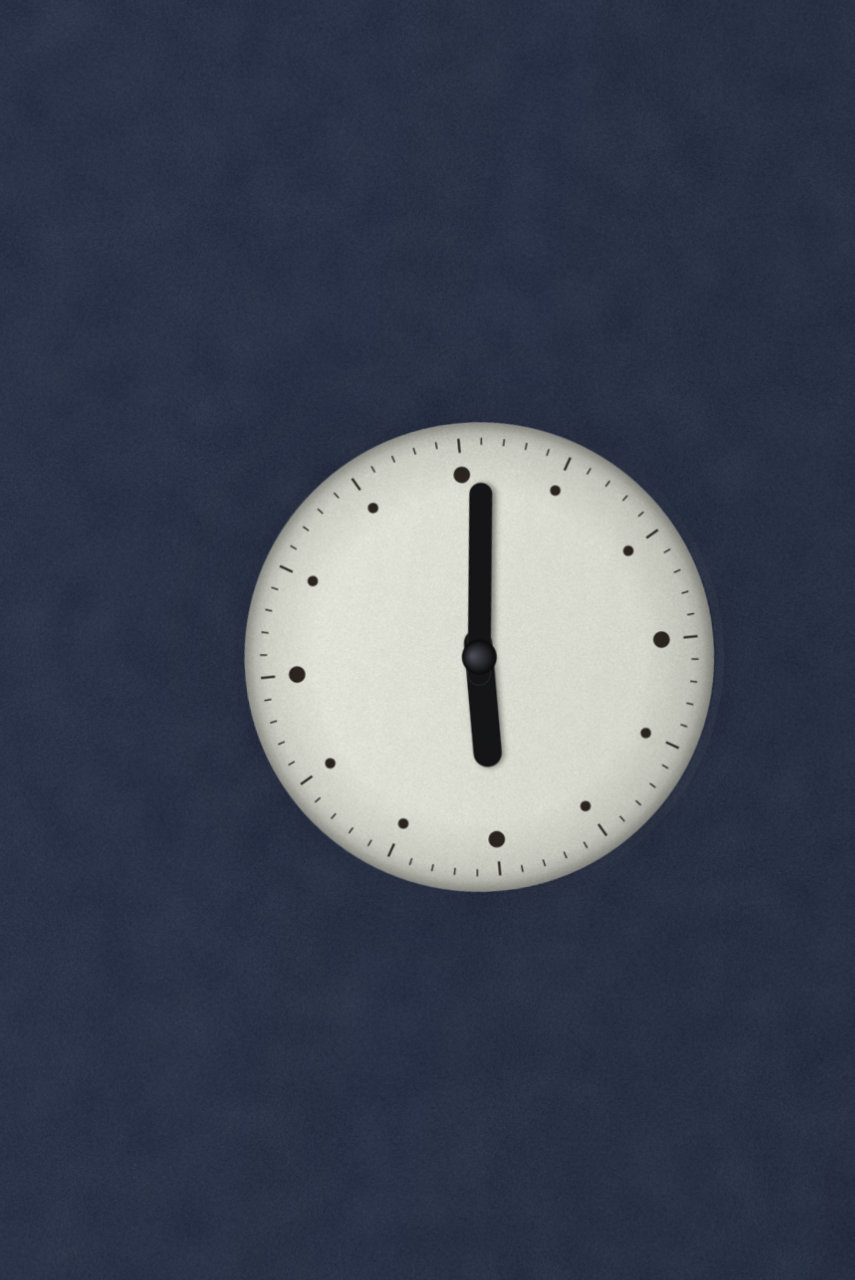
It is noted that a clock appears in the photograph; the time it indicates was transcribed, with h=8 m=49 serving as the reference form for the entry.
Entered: h=6 m=1
